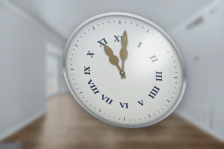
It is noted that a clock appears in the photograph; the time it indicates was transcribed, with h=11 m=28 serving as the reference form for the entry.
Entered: h=11 m=1
